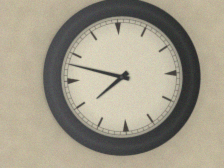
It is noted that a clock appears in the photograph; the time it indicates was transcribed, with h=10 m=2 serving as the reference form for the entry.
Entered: h=7 m=48
